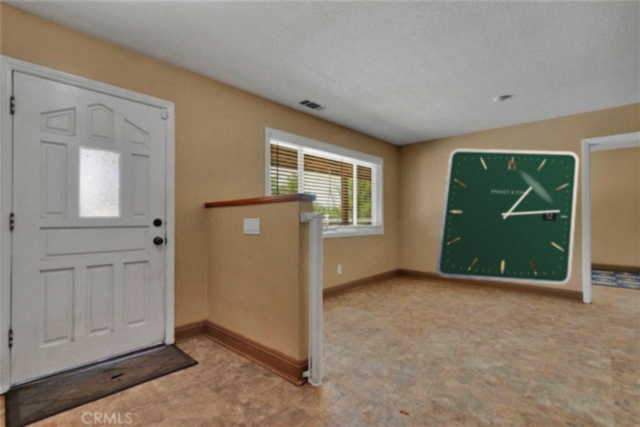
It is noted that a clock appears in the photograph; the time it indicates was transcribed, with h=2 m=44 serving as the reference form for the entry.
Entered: h=1 m=14
